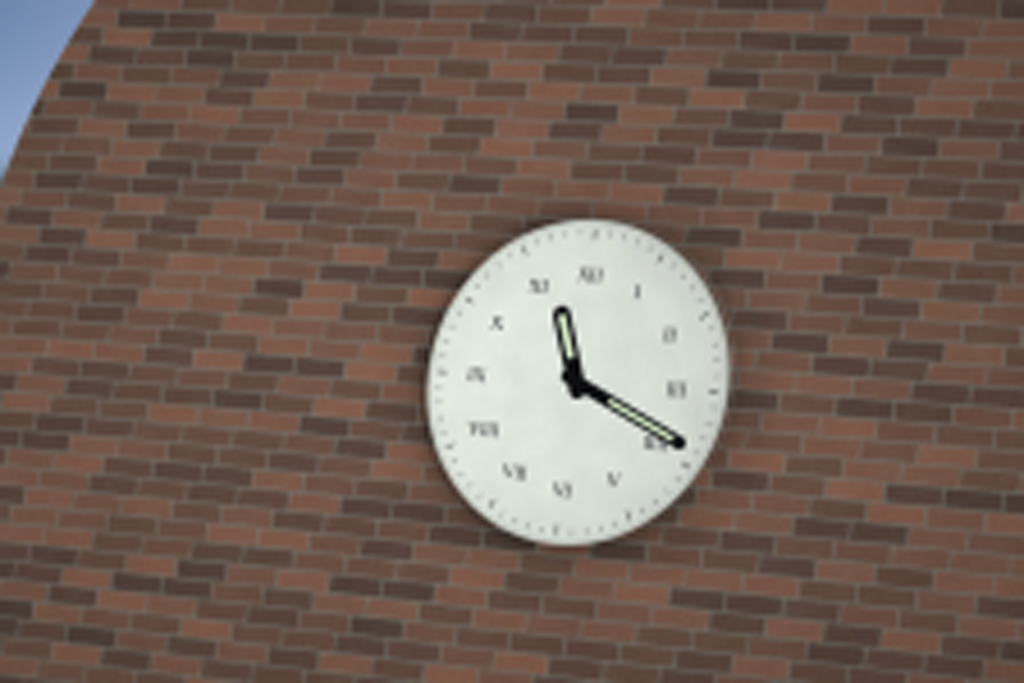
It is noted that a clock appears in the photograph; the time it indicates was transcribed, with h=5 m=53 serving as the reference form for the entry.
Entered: h=11 m=19
